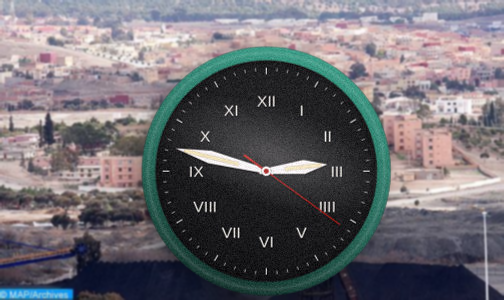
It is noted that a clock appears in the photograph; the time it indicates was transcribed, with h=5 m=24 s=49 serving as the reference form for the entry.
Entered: h=2 m=47 s=21
